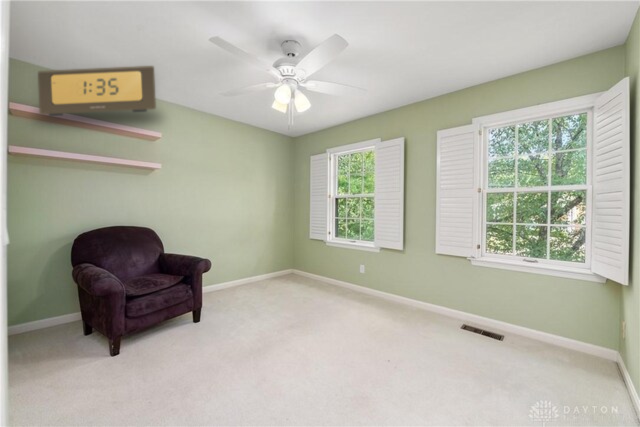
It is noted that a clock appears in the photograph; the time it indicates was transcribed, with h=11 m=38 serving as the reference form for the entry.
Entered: h=1 m=35
